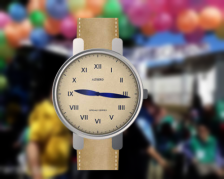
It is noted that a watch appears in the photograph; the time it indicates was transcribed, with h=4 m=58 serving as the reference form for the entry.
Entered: h=9 m=16
